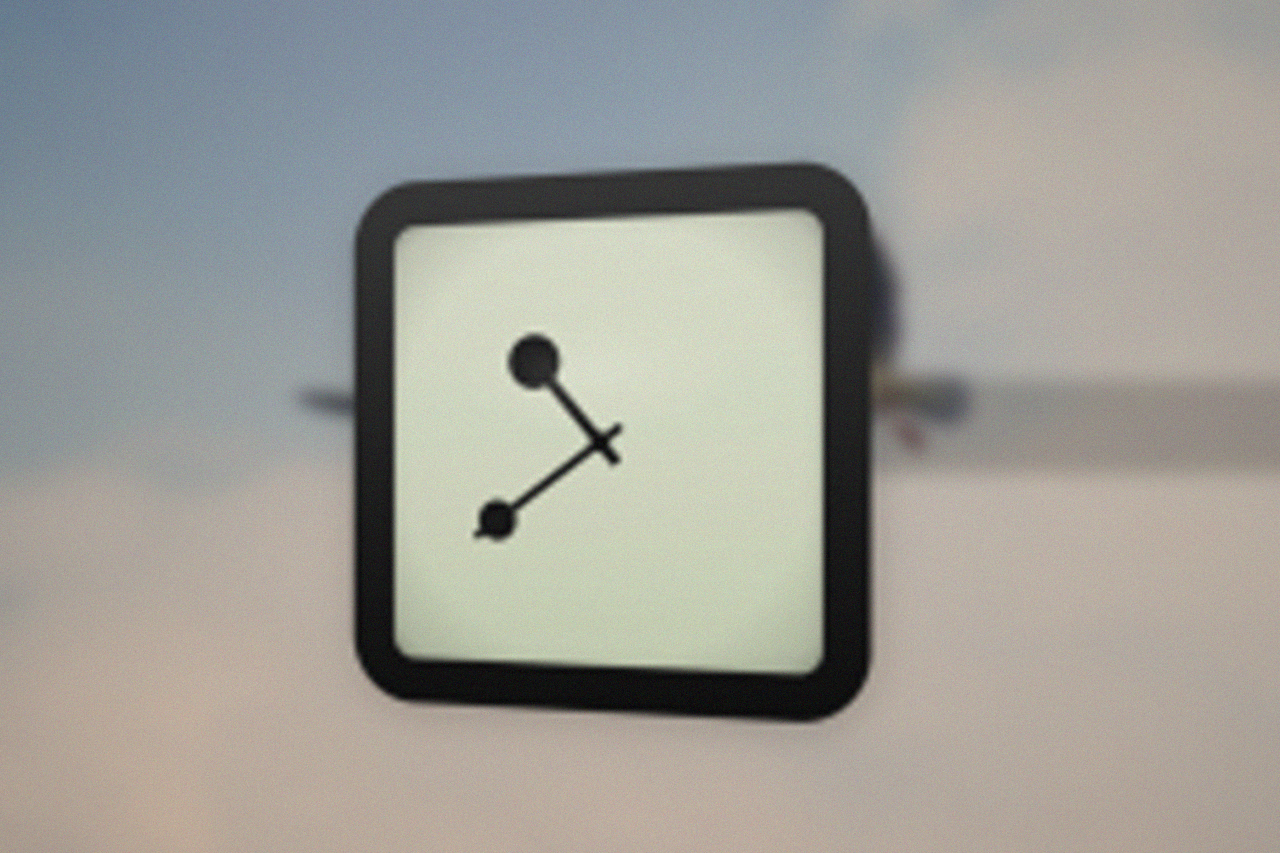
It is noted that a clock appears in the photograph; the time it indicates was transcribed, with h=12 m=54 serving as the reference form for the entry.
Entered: h=10 m=39
